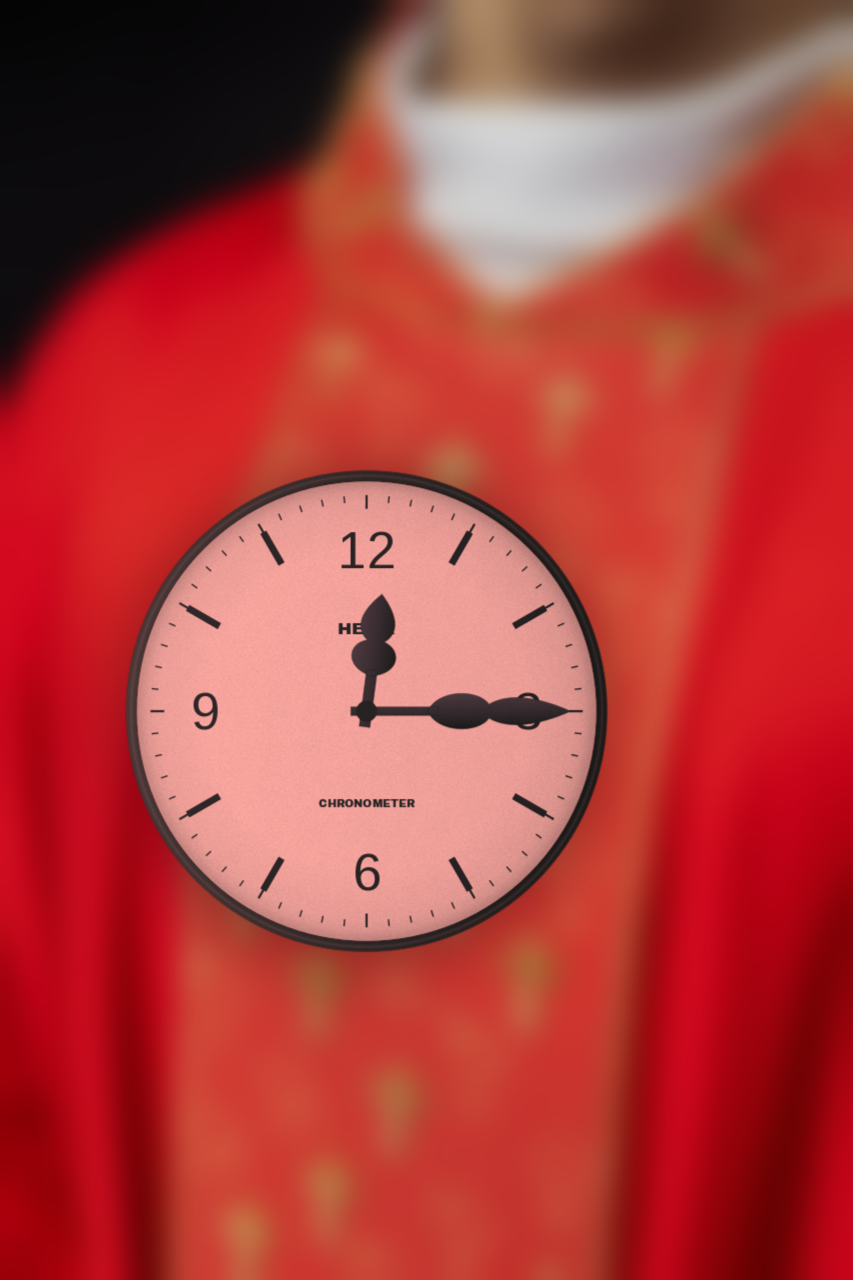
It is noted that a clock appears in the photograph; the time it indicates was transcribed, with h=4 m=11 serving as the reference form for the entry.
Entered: h=12 m=15
